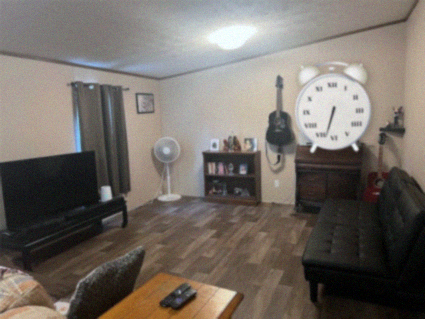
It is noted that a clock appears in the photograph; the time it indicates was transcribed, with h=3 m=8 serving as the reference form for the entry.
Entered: h=6 m=33
